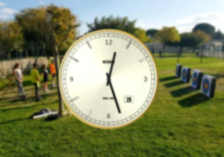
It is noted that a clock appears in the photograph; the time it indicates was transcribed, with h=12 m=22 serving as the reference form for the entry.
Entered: h=12 m=27
